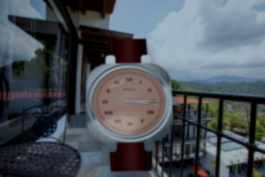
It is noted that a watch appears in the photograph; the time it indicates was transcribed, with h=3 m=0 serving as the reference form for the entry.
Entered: h=3 m=15
